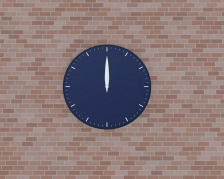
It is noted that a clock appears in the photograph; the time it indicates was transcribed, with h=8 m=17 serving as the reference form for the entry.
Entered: h=12 m=0
